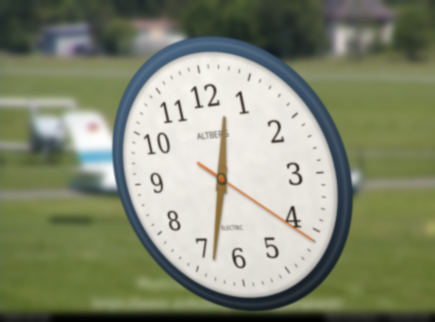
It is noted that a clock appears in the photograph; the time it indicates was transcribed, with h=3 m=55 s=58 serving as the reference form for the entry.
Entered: h=12 m=33 s=21
